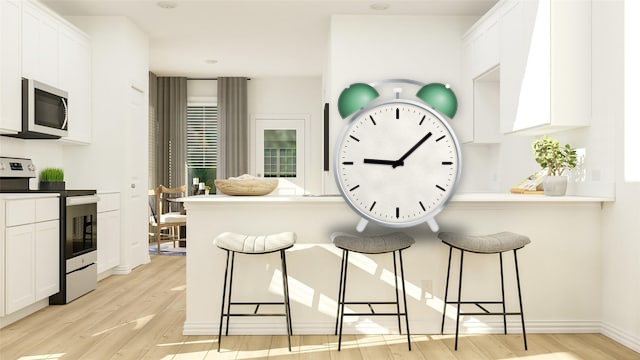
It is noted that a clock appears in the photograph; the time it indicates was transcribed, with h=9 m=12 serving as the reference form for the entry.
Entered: h=9 m=8
